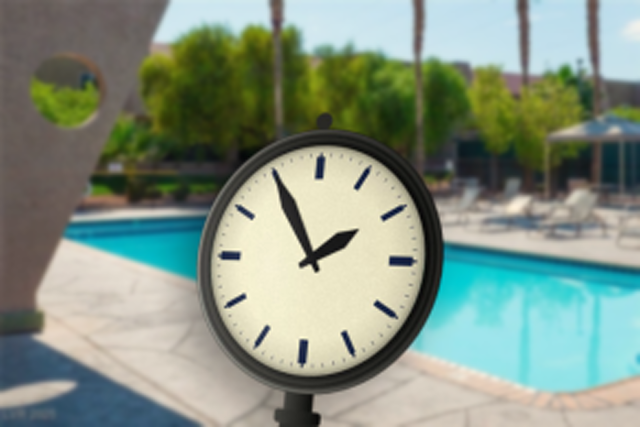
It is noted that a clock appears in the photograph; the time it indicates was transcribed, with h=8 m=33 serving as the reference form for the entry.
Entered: h=1 m=55
